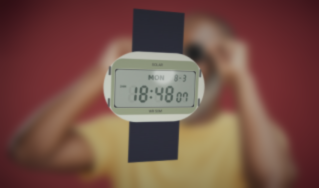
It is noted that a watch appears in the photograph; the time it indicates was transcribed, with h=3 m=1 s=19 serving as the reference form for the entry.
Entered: h=18 m=48 s=7
